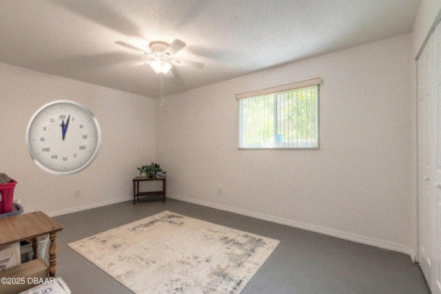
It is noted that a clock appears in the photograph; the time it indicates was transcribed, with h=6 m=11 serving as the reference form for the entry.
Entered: h=12 m=3
